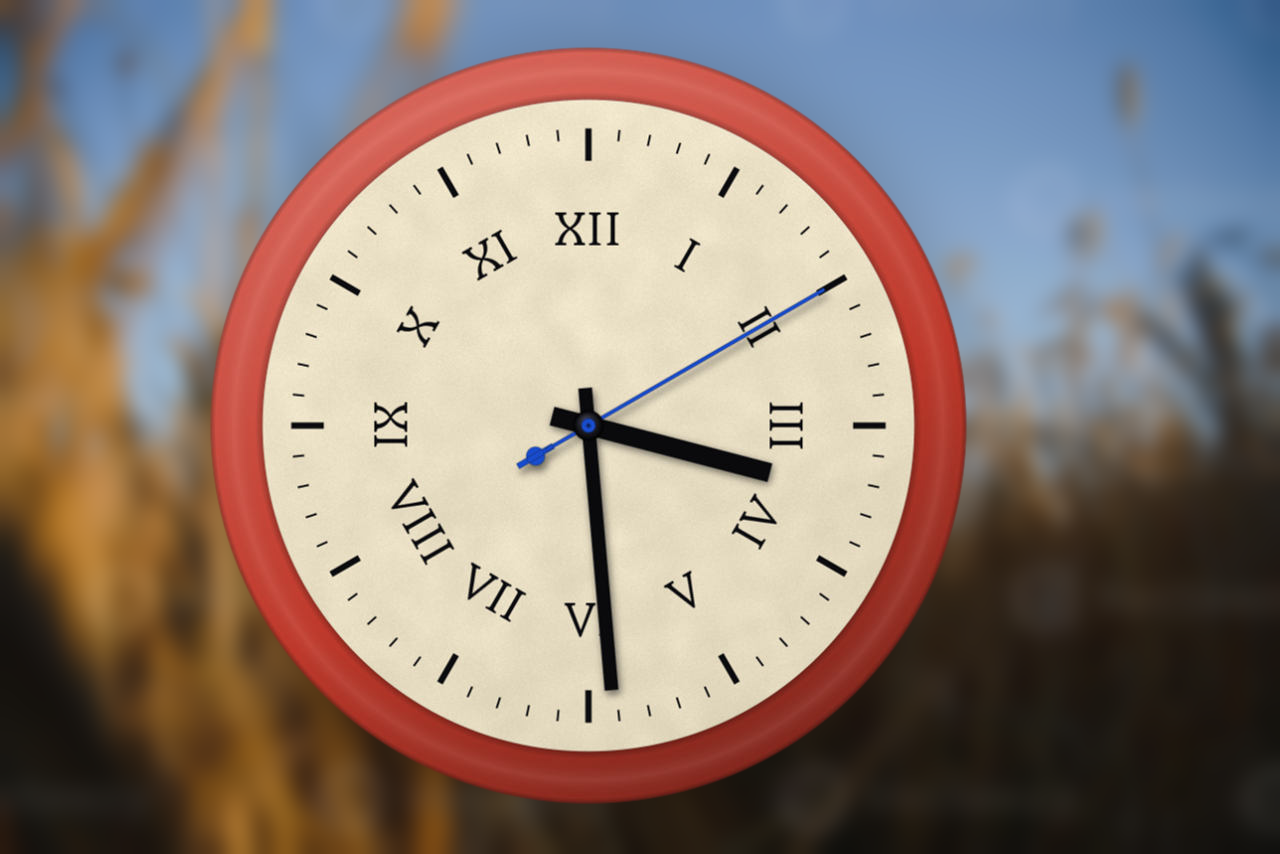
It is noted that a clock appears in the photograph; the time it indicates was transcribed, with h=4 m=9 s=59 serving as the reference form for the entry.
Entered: h=3 m=29 s=10
